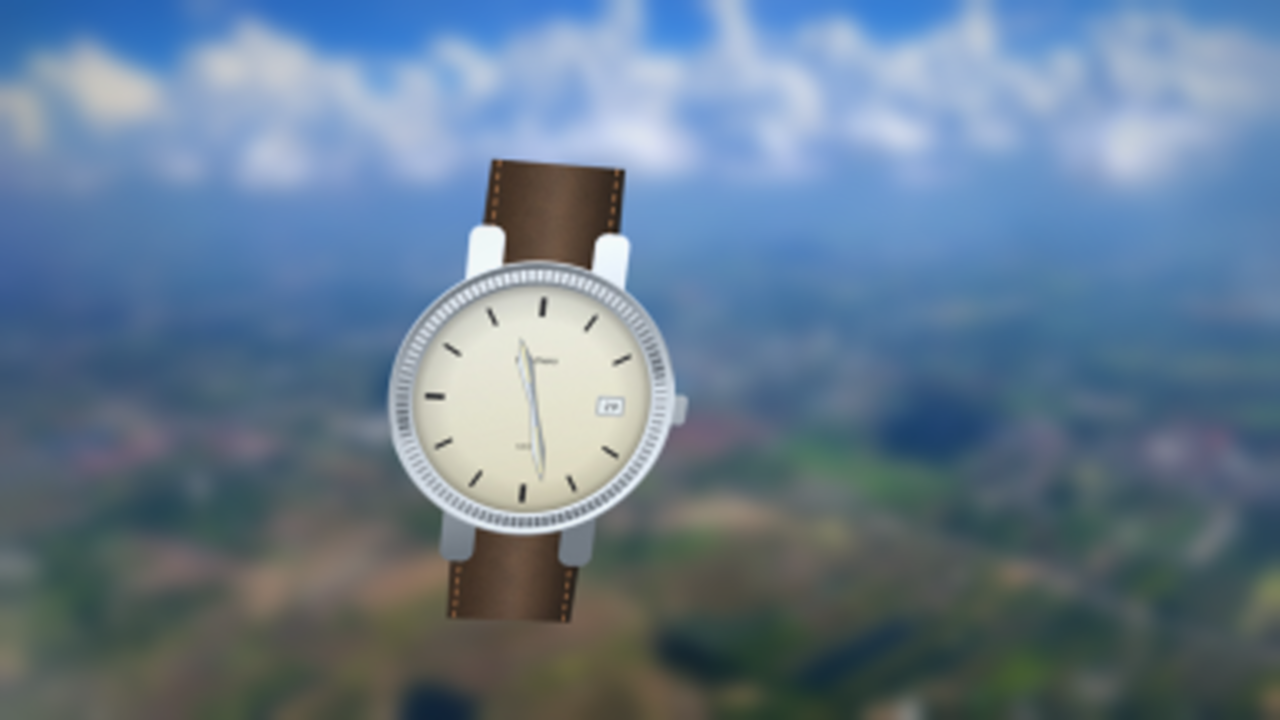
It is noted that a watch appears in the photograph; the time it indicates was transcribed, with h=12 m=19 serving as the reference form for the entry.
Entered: h=11 m=28
